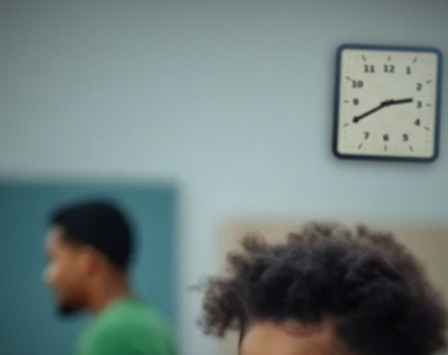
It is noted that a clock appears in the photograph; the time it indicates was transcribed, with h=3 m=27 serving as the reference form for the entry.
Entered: h=2 m=40
